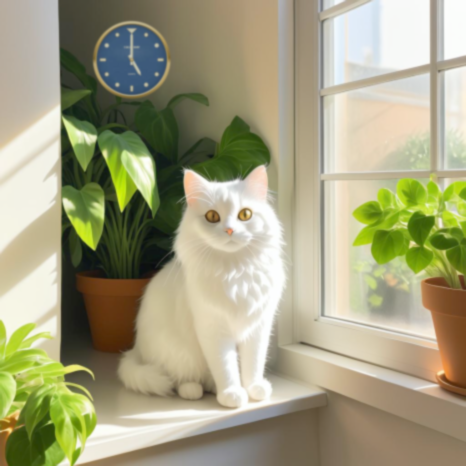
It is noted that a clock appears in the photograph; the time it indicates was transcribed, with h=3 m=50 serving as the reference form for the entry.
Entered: h=5 m=0
